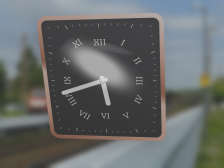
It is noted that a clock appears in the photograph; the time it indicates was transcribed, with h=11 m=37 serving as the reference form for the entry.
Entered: h=5 m=42
